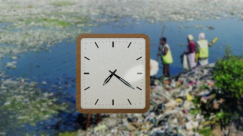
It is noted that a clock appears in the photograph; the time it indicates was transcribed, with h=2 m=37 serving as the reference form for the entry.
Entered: h=7 m=21
